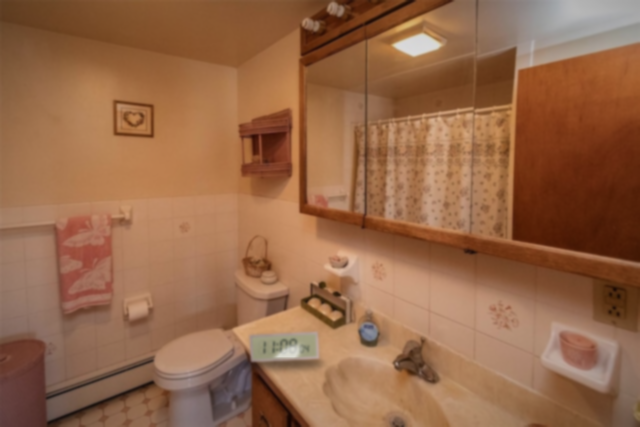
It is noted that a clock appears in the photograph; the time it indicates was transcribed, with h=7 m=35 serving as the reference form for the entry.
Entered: h=11 m=8
